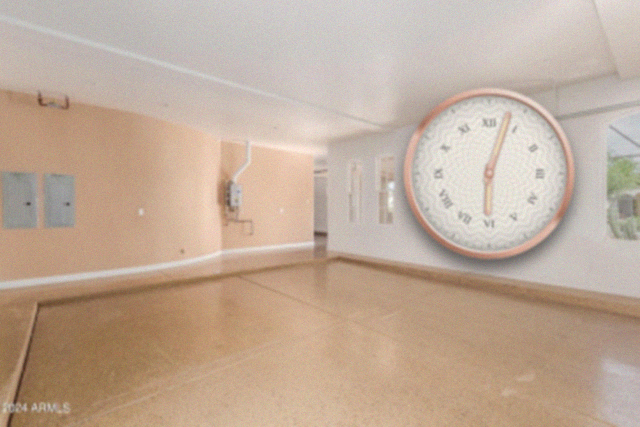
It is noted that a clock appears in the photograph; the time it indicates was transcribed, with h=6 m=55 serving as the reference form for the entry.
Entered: h=6 m=3
